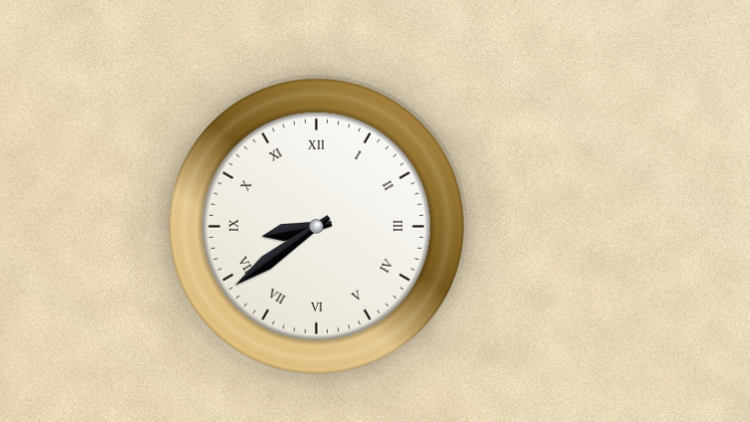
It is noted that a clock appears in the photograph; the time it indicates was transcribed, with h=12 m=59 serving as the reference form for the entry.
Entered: h=8 m=39
